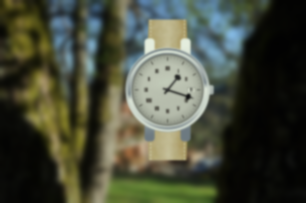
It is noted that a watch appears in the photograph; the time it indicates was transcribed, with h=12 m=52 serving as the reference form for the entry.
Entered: h=1 m=18
